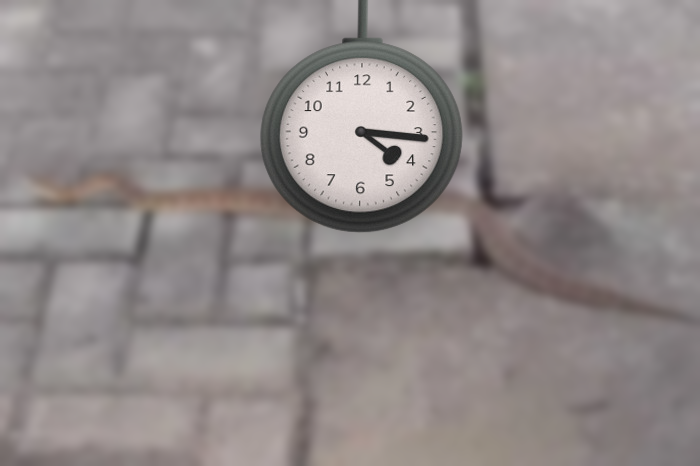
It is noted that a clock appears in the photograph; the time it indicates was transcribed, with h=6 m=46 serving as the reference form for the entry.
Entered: h=4 m=16
